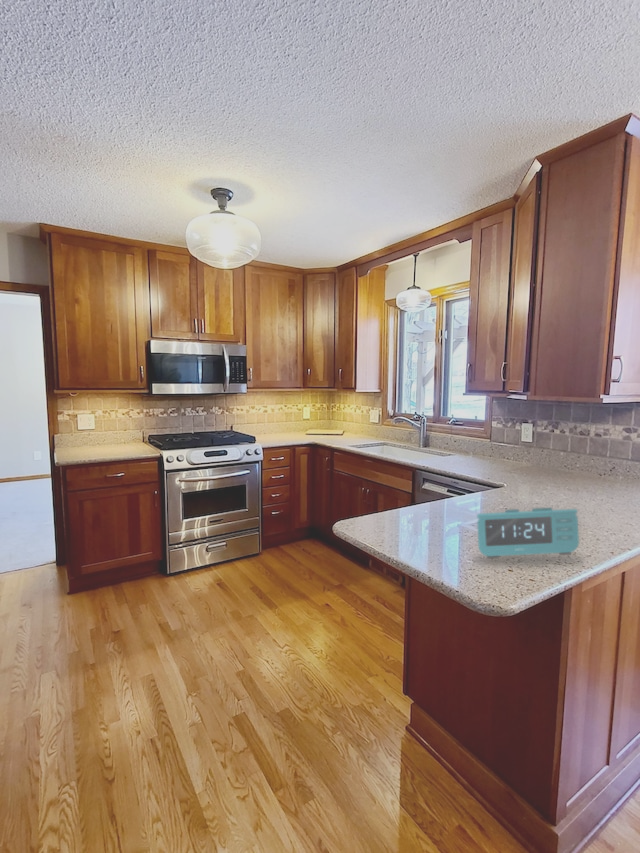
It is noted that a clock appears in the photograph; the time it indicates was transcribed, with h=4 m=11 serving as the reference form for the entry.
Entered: h=11 m=24
